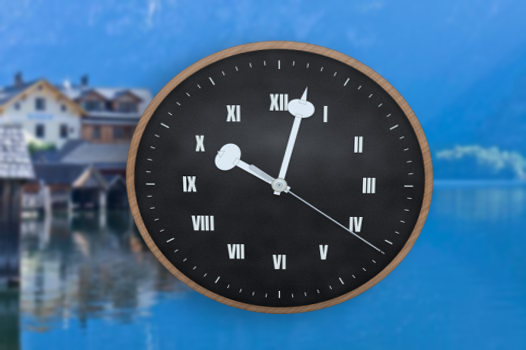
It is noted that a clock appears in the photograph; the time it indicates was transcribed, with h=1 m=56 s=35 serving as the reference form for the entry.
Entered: h=10 m=2 s=21
